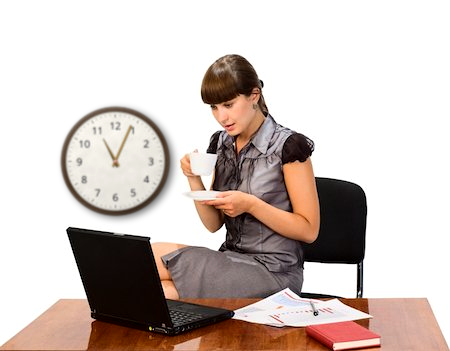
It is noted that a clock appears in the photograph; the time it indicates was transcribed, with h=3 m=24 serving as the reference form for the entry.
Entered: h=11 m=4
